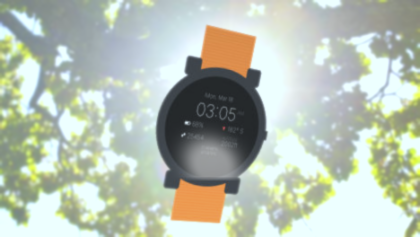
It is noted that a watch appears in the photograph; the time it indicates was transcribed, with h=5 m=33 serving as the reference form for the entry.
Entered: h=3 m=5
